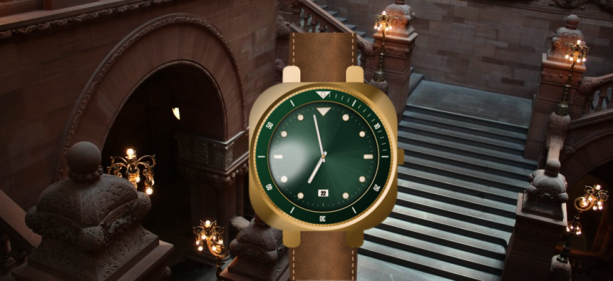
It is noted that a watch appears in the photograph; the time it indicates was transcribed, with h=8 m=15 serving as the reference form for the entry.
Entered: h=6 m=58
